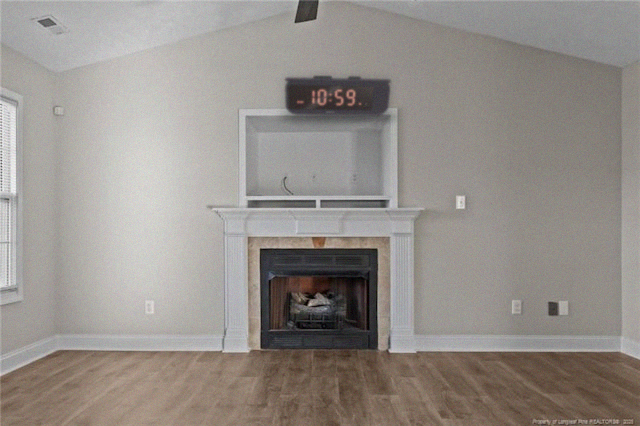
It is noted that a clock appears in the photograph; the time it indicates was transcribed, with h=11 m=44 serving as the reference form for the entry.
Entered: h=10 m=59
